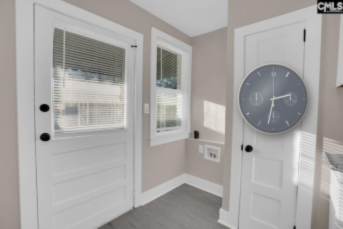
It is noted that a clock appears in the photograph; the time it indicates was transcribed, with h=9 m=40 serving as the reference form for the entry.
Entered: h=2 m=32
